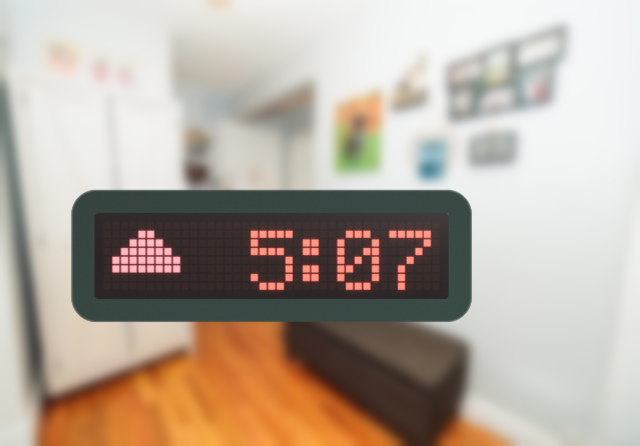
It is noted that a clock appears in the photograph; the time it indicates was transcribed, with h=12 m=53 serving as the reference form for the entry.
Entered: h=5 m=7
